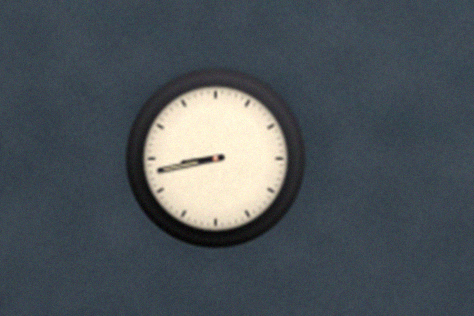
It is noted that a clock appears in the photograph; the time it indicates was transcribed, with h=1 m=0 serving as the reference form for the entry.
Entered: h=8 m=43
